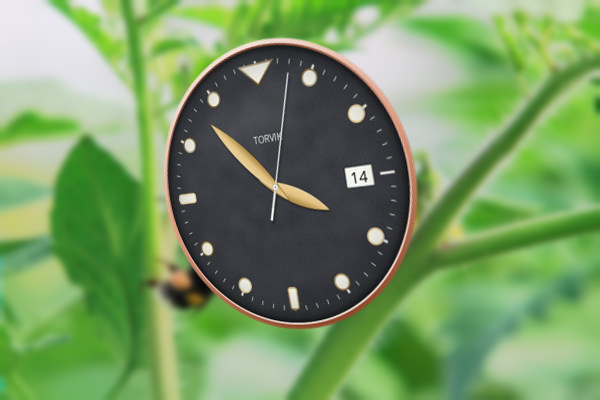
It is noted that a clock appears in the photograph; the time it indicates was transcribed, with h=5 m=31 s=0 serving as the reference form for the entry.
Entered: h=3 m=53 s=3
